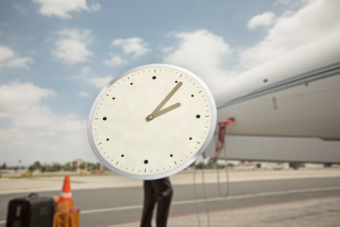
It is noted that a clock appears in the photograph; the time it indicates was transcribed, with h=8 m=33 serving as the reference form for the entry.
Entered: h=2 m=6
